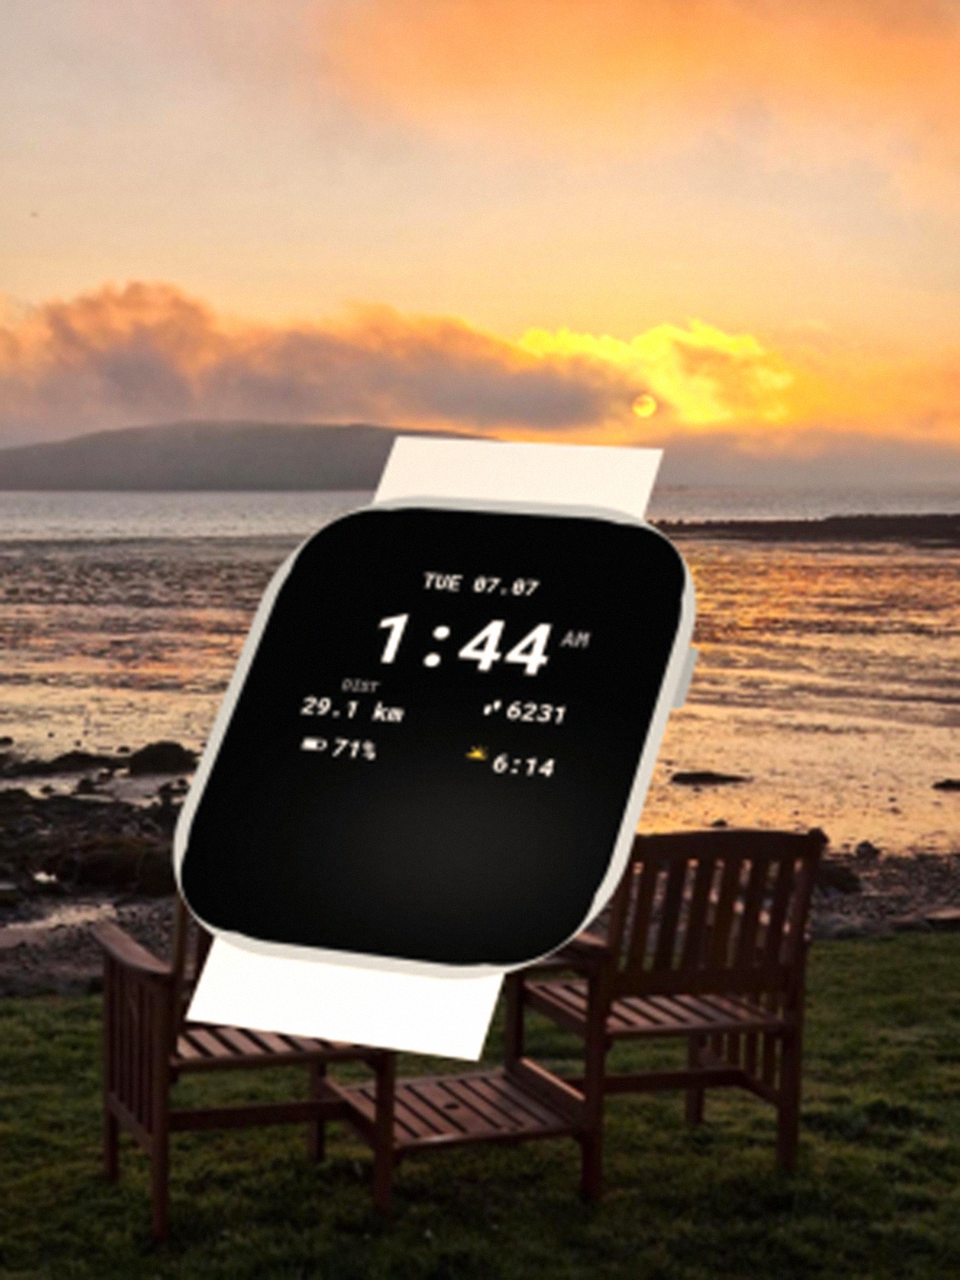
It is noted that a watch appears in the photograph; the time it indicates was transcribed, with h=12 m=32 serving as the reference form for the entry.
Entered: h=1 m=44
